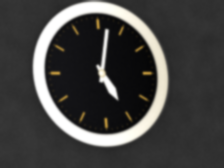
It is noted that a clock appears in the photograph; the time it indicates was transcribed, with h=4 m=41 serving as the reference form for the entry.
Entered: h=5 m=2
